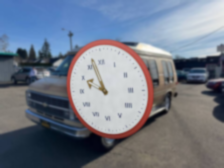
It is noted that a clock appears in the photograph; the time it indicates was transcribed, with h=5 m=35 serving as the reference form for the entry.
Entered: h=9 m=57
